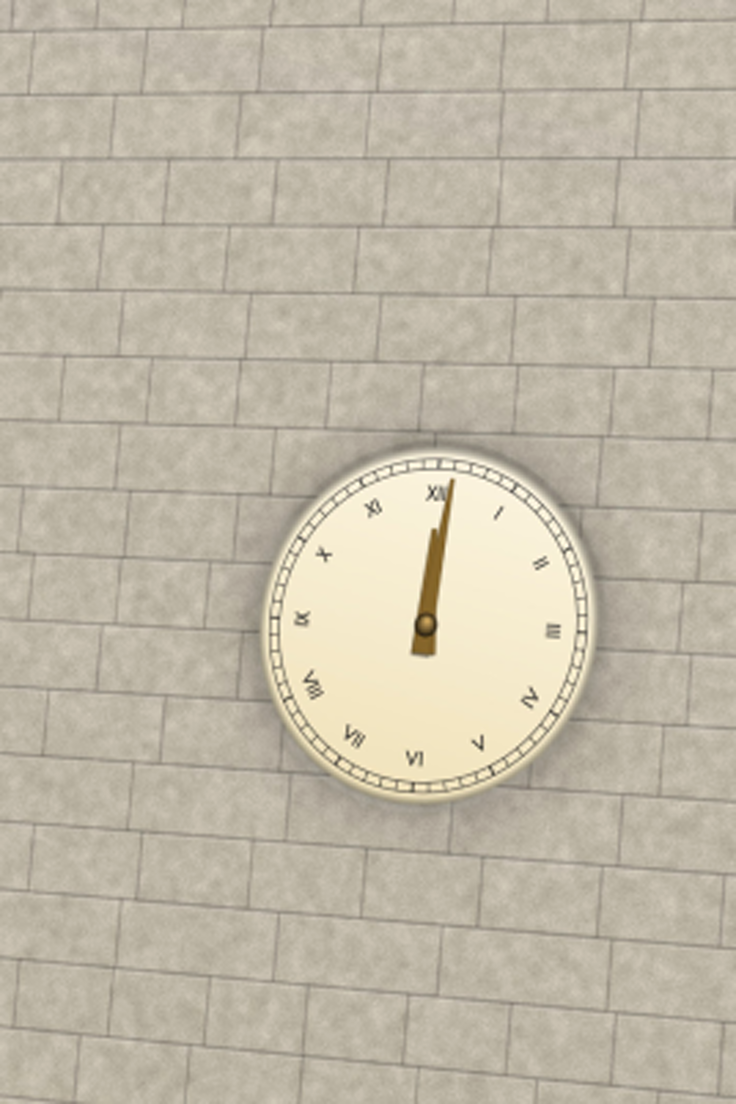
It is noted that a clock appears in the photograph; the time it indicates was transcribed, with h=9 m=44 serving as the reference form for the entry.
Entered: h=12 m=1
